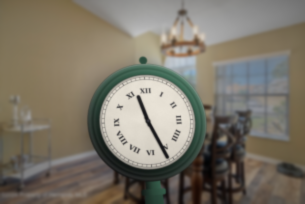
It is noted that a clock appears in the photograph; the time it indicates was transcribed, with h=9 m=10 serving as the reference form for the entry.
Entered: h=11 m=26
